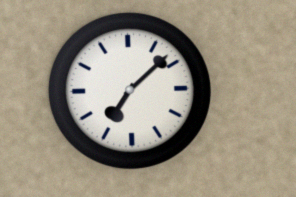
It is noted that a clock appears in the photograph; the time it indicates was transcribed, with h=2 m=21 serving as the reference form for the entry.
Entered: h=7 m=8
